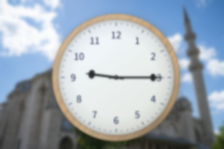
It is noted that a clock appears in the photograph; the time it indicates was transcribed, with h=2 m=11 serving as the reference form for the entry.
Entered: h=9 m=15
